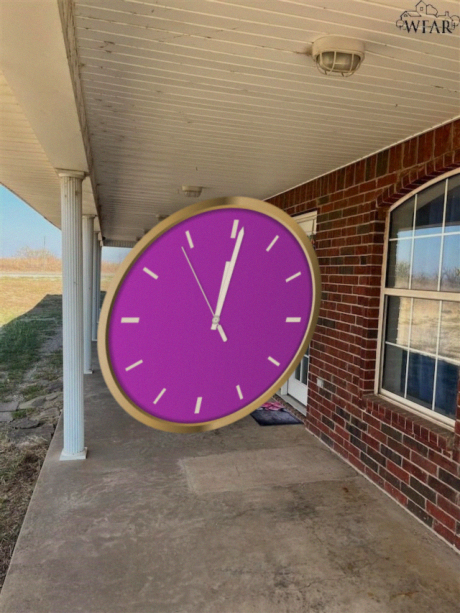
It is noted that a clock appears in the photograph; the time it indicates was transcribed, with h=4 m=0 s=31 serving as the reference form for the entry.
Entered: h=12 m=0 s=54
